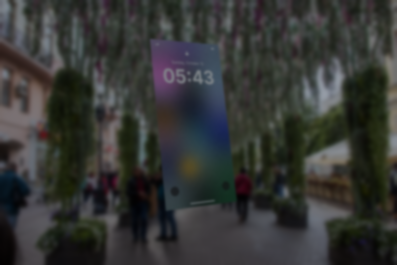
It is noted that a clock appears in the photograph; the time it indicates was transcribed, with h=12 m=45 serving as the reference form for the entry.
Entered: h=5 m=43
